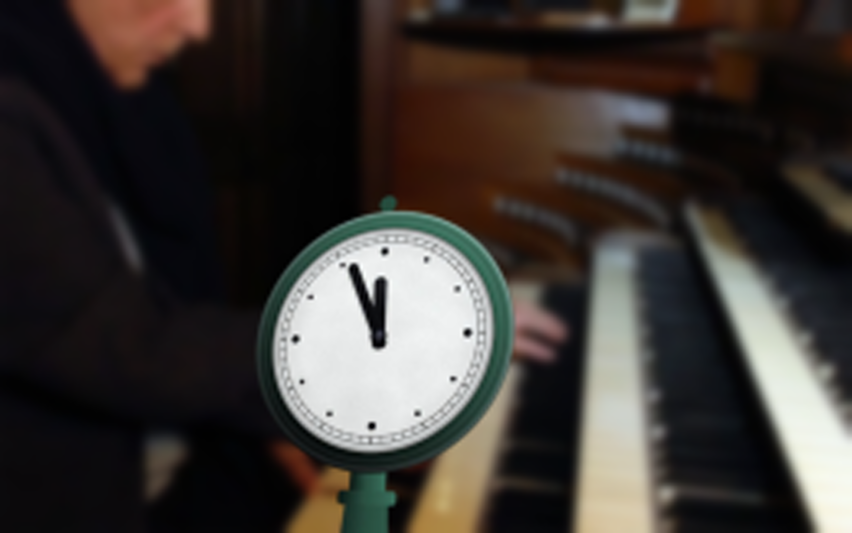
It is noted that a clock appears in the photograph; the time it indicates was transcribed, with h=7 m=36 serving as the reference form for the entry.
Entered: h=11 m=56
